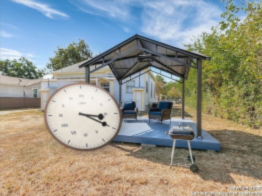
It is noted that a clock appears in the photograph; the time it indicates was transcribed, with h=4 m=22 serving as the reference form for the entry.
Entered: h=3 m=20
